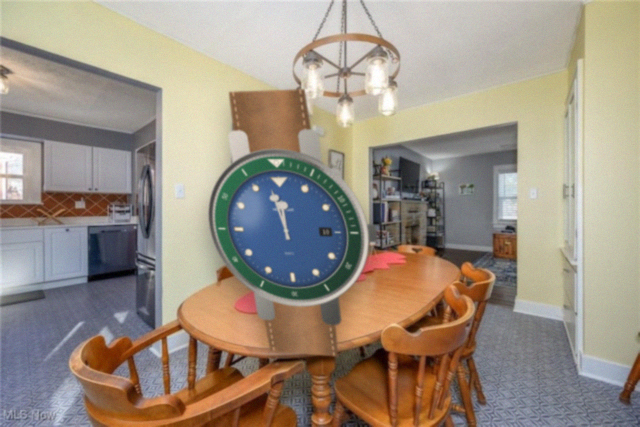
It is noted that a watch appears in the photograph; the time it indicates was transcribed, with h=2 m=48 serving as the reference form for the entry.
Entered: h=11 m=58
